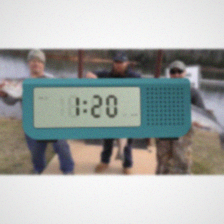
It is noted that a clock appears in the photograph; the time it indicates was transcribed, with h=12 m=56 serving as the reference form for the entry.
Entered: h=1 m=20
